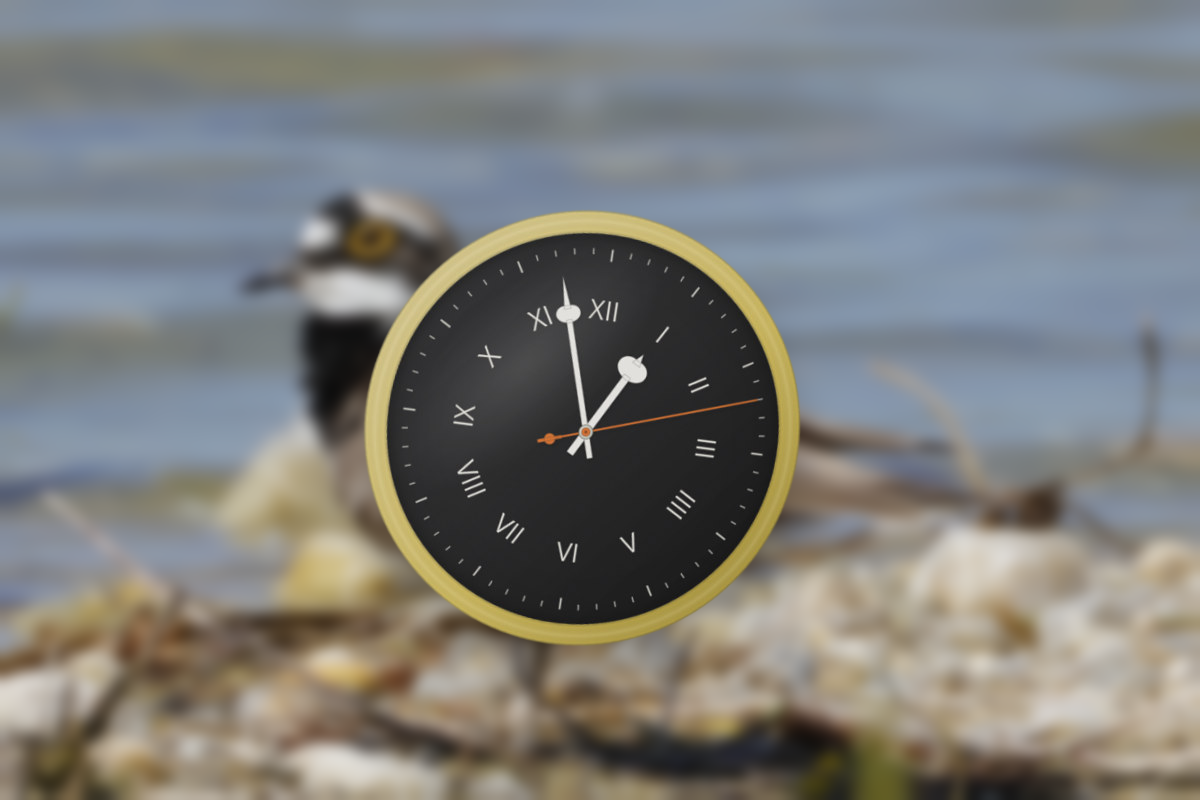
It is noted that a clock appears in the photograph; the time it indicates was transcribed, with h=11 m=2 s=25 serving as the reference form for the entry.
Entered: h=12 m=57 s=12
